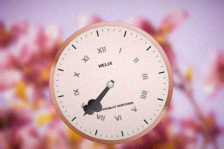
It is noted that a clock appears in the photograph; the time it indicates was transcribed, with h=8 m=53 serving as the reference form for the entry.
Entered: h=7 m=39
